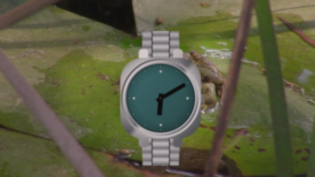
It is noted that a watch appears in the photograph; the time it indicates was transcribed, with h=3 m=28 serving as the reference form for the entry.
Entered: h=6 m=10
